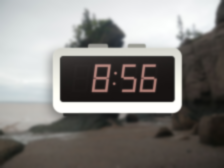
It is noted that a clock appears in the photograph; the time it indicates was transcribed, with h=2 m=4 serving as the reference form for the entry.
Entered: h=8 m=56
